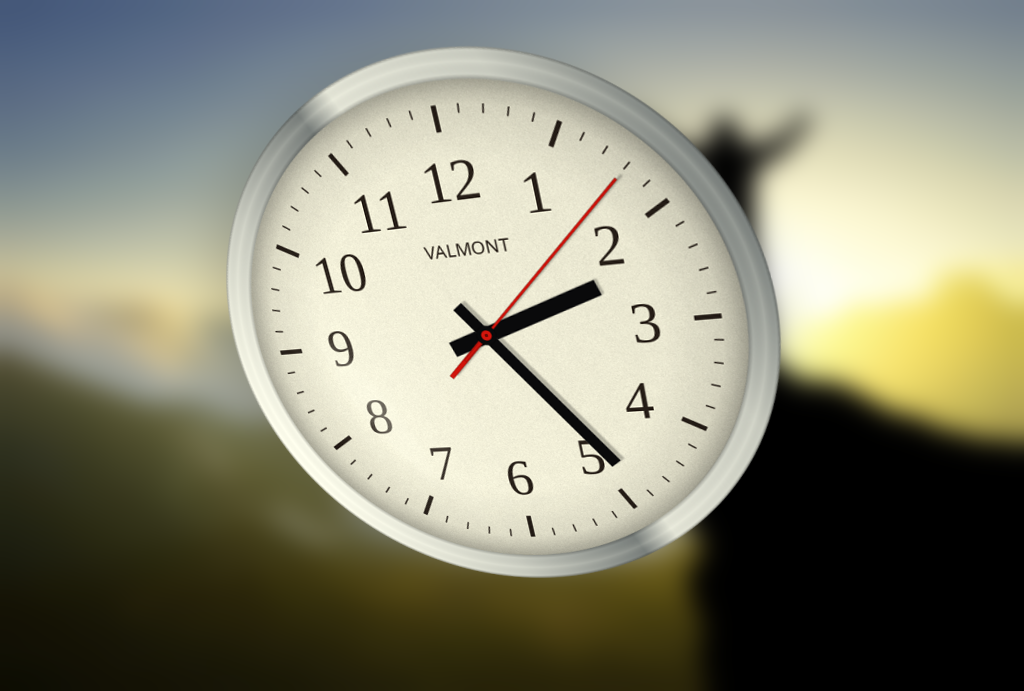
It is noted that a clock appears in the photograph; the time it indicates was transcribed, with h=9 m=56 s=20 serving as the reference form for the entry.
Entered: h=2 m=24 s=8
